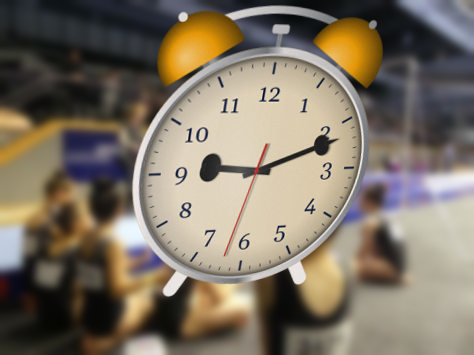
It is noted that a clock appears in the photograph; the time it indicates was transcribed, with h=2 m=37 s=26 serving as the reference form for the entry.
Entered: h=9 m=11 s=32
